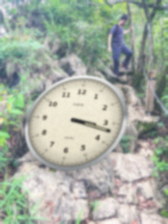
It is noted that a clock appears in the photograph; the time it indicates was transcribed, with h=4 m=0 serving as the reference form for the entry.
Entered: h=3 m=17
